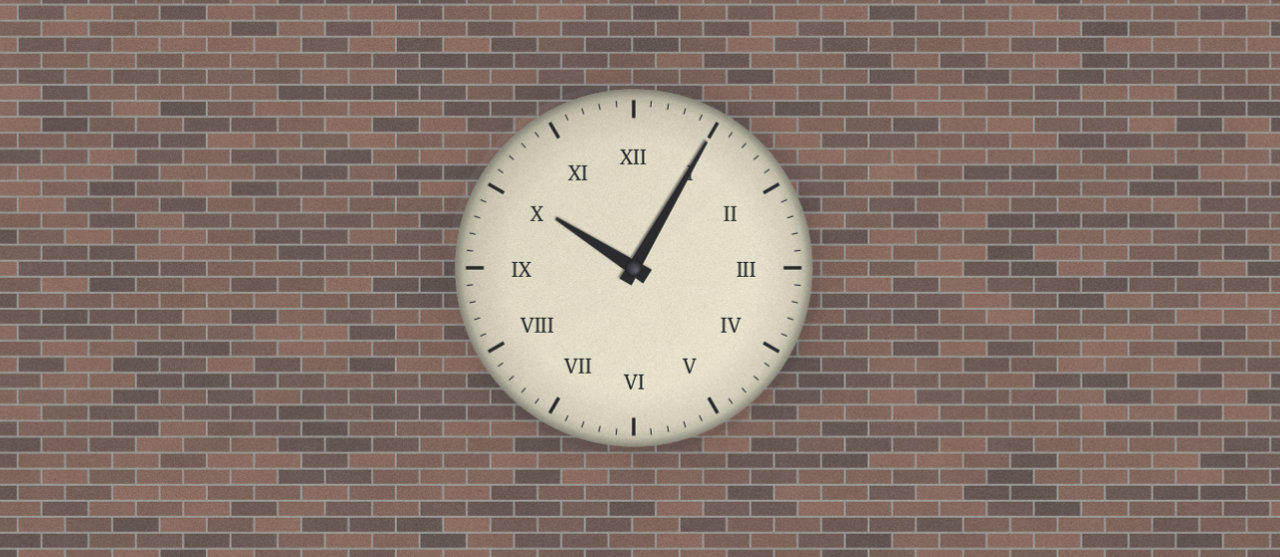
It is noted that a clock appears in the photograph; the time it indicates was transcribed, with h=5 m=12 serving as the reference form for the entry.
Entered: h=10 m=5
